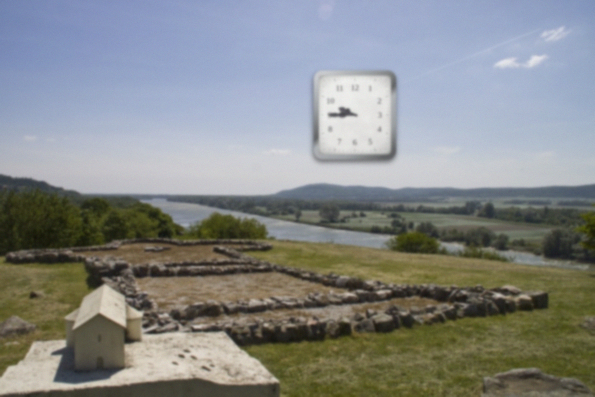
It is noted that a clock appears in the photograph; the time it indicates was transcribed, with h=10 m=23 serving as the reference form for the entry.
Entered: h=9 m=45
